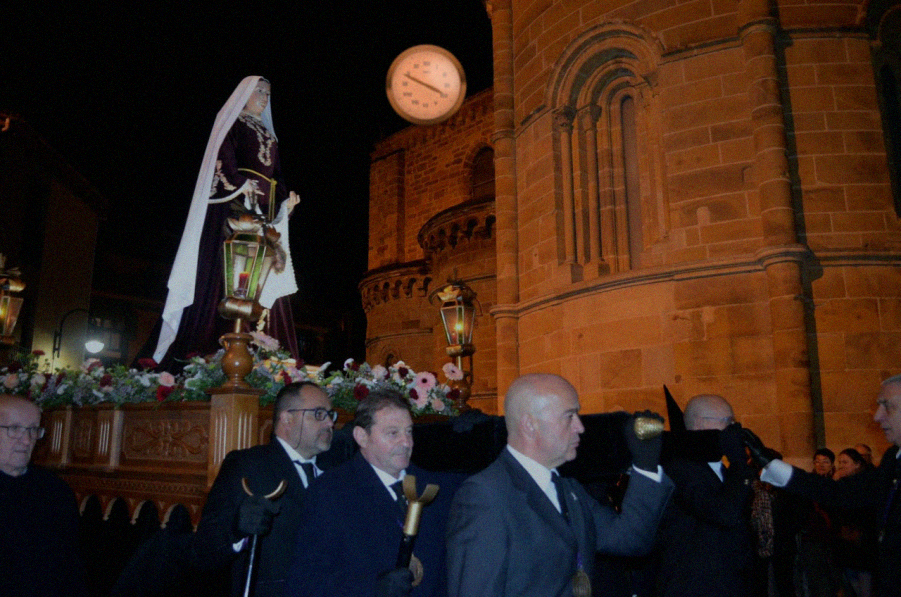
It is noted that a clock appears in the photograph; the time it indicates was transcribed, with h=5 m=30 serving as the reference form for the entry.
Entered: h=3 m=49
